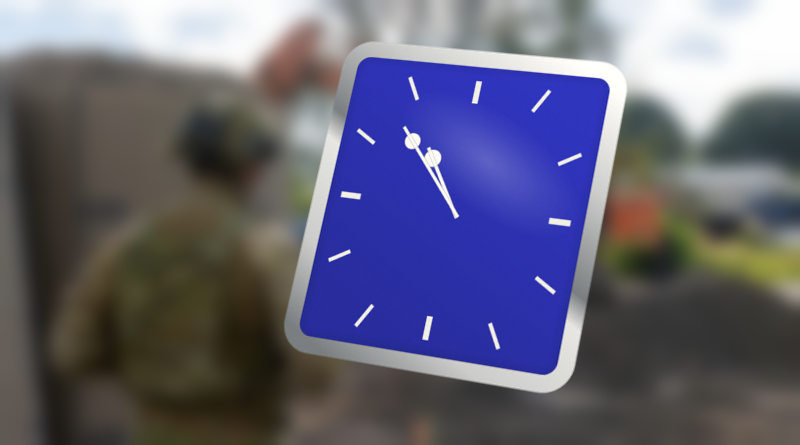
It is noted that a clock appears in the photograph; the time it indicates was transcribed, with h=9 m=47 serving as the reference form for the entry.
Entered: h=10 m=53
